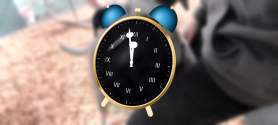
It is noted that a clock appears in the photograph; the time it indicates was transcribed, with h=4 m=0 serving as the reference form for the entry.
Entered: h=11 m=58
